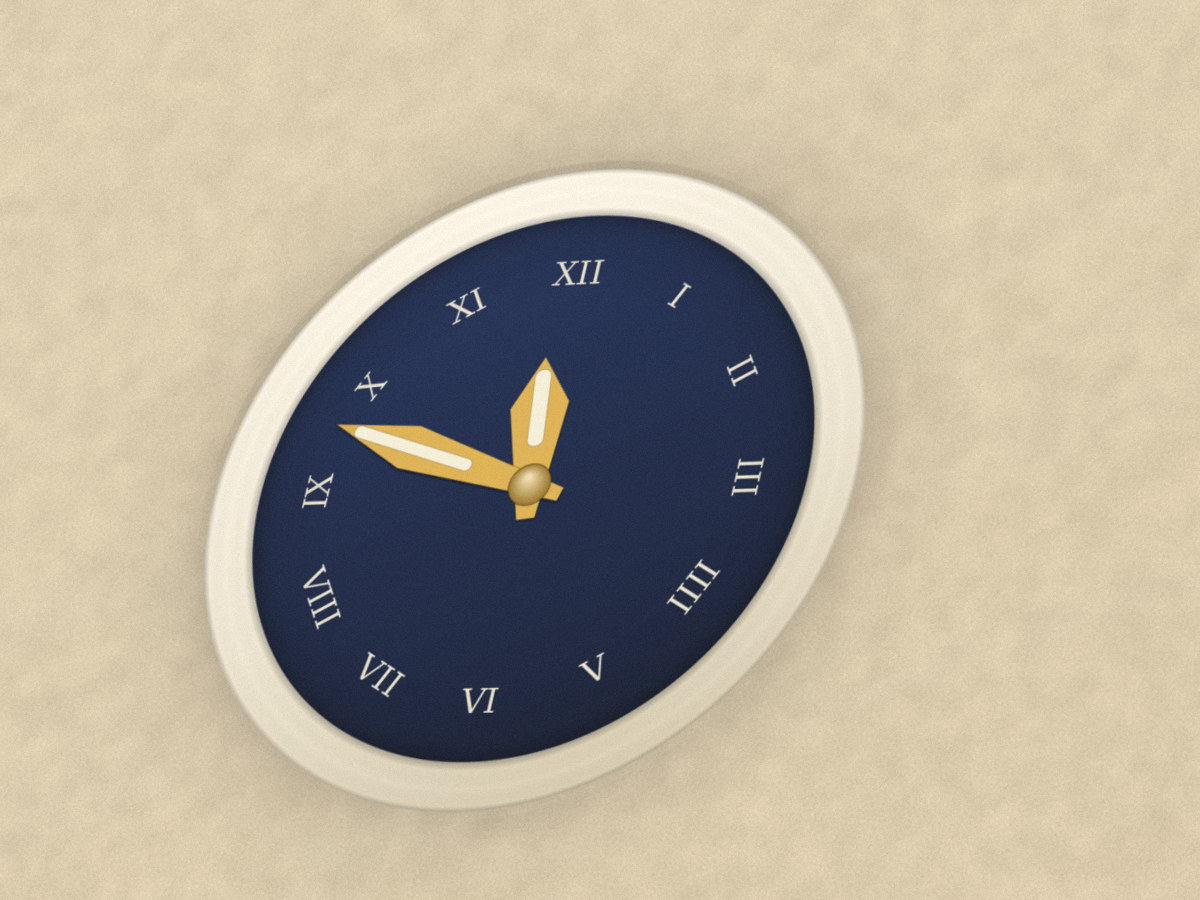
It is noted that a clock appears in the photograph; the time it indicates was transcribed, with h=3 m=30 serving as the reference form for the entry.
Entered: h=11 m=48
